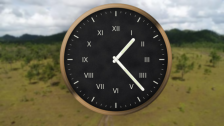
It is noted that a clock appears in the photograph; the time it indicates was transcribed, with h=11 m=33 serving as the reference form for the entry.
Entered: h=1 m=23
